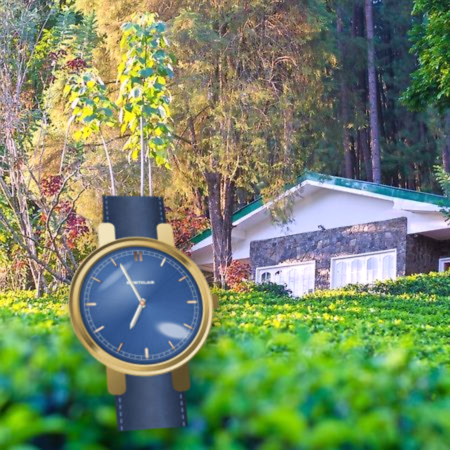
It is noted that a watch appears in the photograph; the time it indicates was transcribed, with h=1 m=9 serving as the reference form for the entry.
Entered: h=6 m=56
